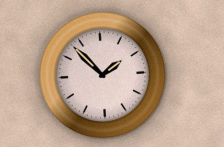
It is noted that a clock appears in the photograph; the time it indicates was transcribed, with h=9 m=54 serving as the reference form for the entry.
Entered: h=1 m=53
